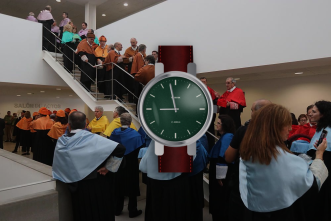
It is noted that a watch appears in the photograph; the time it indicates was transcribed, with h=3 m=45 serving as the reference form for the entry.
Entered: h=8 m=58
